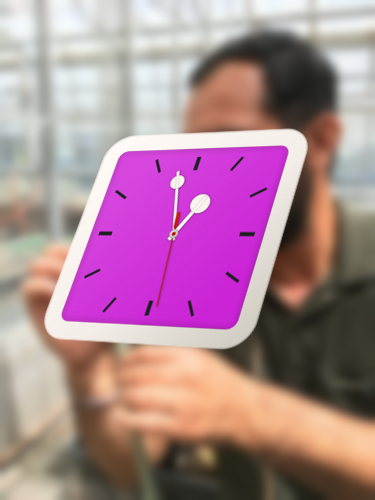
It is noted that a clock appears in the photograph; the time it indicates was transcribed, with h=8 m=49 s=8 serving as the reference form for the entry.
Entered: h=12 m=57 s=29
